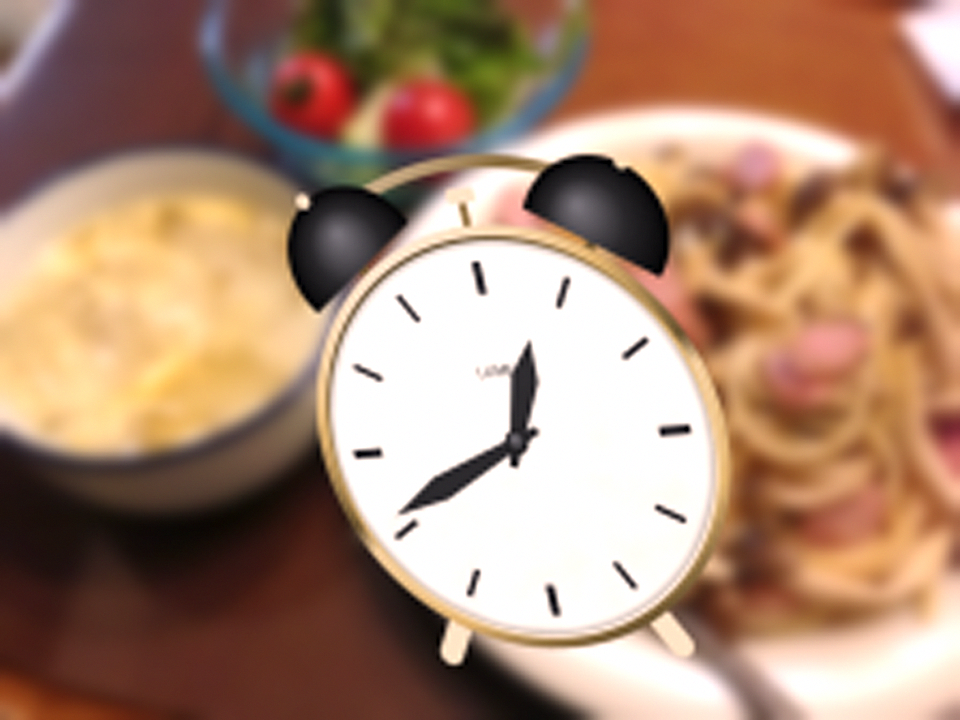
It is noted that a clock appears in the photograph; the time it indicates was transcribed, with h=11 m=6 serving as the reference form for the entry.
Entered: h=12 m=41
